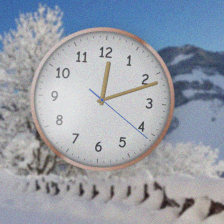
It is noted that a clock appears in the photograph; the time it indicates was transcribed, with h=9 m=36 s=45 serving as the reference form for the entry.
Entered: h=12 m=11 s=21
